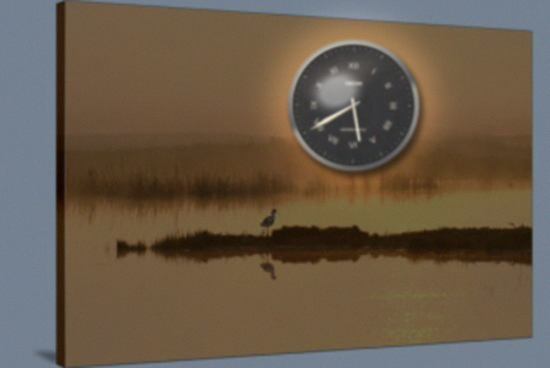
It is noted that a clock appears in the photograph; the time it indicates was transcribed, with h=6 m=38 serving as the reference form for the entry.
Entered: h=5 m=40
